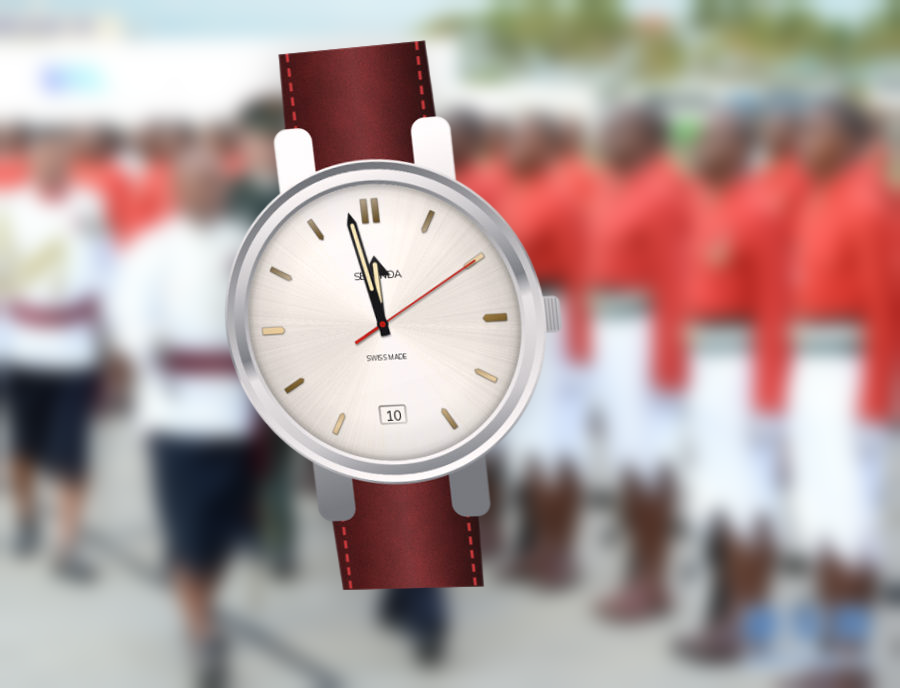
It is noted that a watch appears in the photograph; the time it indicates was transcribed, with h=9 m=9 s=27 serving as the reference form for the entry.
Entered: h=11 m=58 s=10
